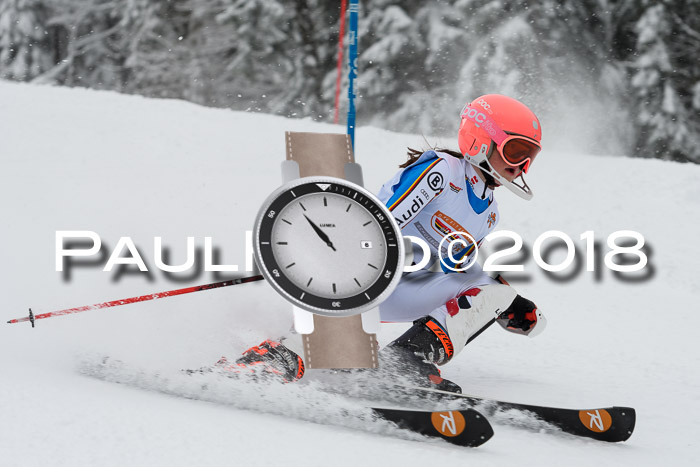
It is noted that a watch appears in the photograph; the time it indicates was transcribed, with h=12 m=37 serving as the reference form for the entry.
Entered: h=10 m=54
